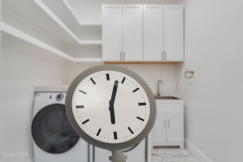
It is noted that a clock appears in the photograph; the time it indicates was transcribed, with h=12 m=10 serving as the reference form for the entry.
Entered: h=6 m=3
